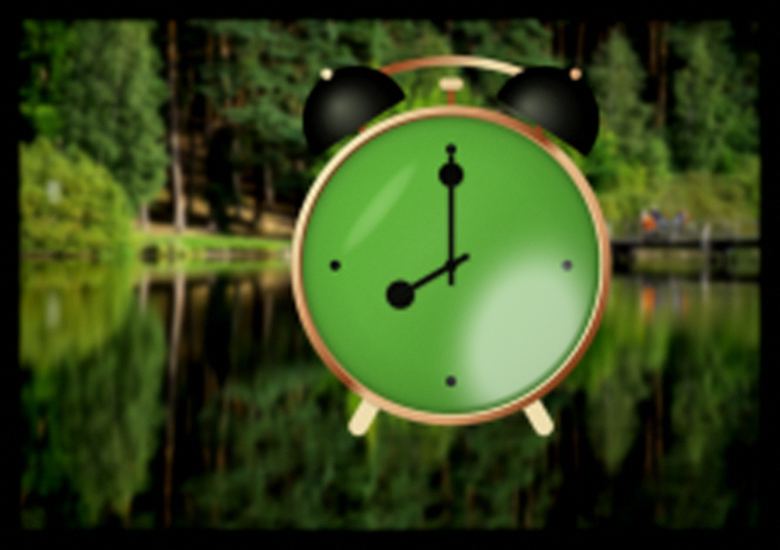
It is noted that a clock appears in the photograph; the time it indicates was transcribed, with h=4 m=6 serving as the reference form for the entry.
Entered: h=8 m=0
